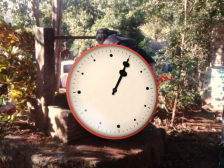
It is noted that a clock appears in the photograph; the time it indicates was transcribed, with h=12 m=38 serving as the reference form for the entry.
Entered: h=1 m=5
